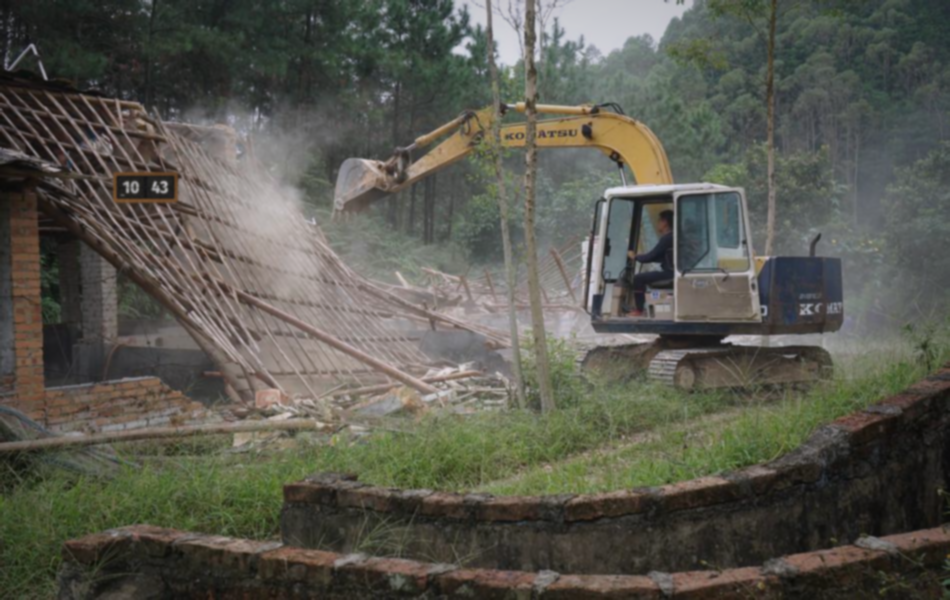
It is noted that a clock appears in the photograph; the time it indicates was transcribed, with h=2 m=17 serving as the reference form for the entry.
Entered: h=10 m=43
